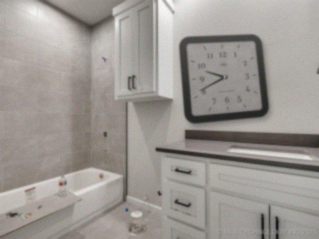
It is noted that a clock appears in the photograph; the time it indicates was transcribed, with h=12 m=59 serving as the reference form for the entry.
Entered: h=9 m=41
